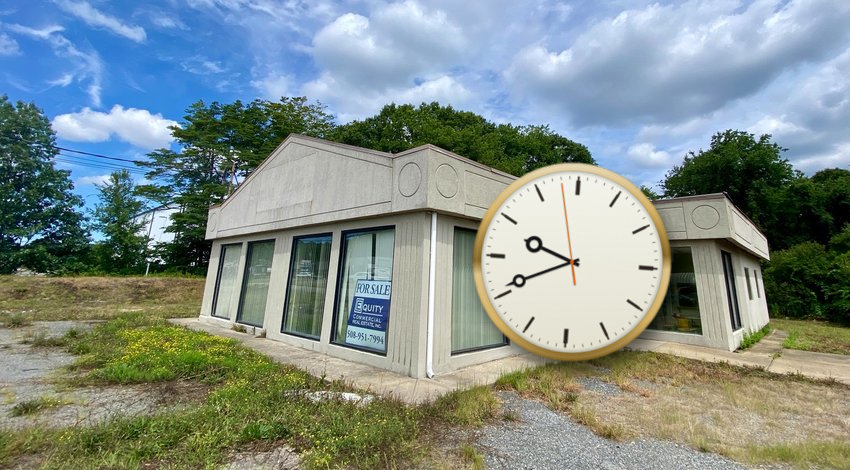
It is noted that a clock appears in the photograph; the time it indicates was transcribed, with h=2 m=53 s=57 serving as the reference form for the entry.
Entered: h=9 m=40 s=58
